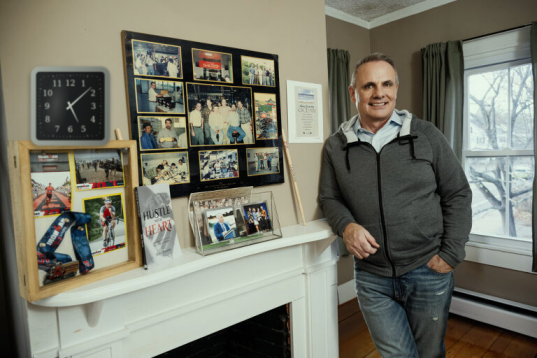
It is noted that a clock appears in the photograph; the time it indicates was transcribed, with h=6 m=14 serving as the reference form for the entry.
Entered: h=5 m=8
